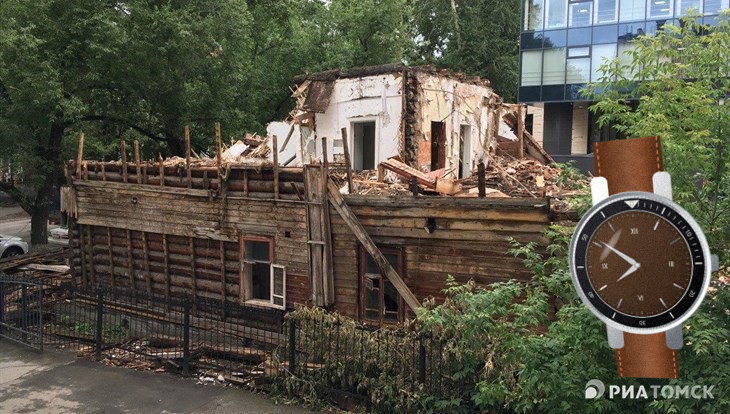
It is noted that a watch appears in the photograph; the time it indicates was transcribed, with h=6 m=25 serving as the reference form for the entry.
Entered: h=7 m=51
